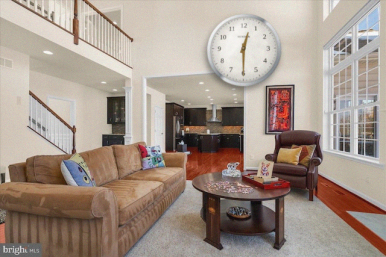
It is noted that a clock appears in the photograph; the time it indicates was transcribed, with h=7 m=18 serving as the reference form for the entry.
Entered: h=12 m=30
